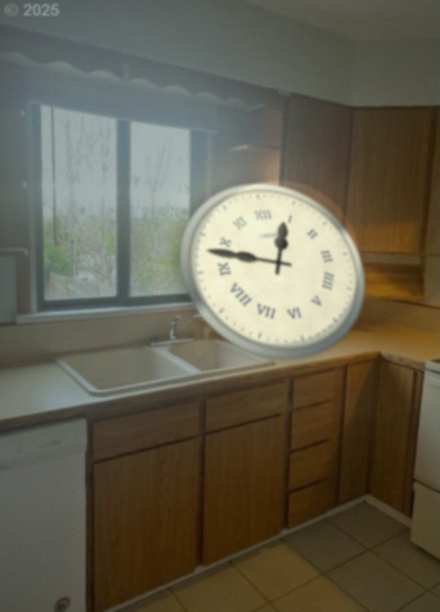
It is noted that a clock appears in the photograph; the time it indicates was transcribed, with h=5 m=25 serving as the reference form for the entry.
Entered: h=12 m=48
